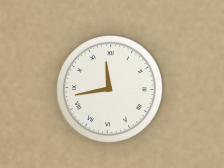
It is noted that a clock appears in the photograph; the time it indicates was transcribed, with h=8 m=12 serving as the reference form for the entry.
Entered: h=11 m=43
